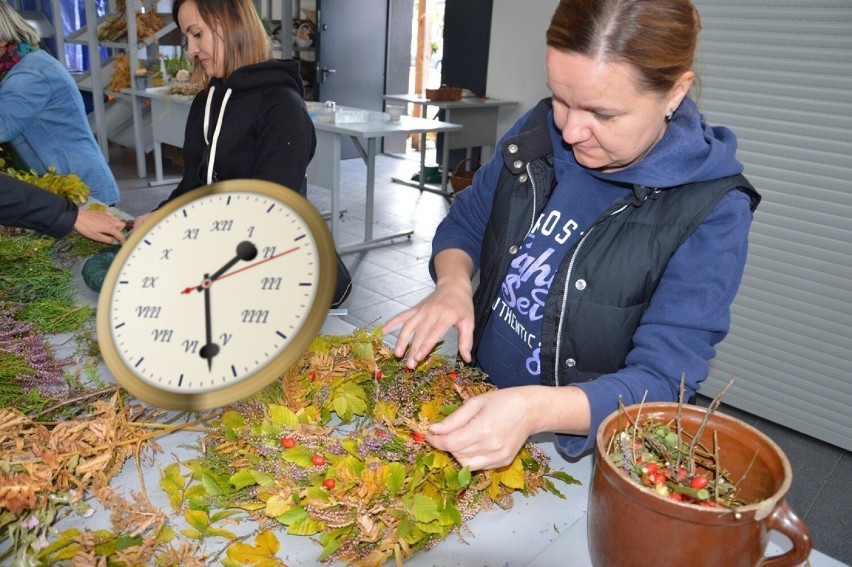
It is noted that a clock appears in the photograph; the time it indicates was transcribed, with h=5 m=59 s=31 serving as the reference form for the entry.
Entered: h=1 m=27 s=11
